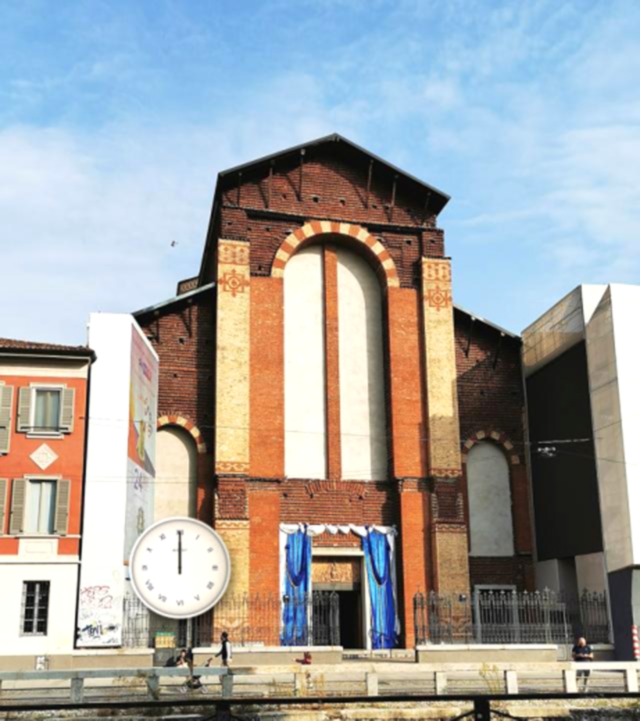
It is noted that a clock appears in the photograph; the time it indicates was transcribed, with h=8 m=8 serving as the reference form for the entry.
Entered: h=12 m=0
